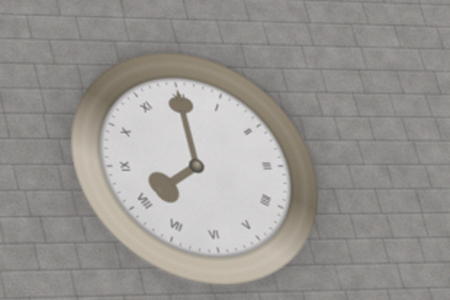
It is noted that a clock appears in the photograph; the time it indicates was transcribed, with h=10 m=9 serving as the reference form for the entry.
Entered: h=8 m=0
